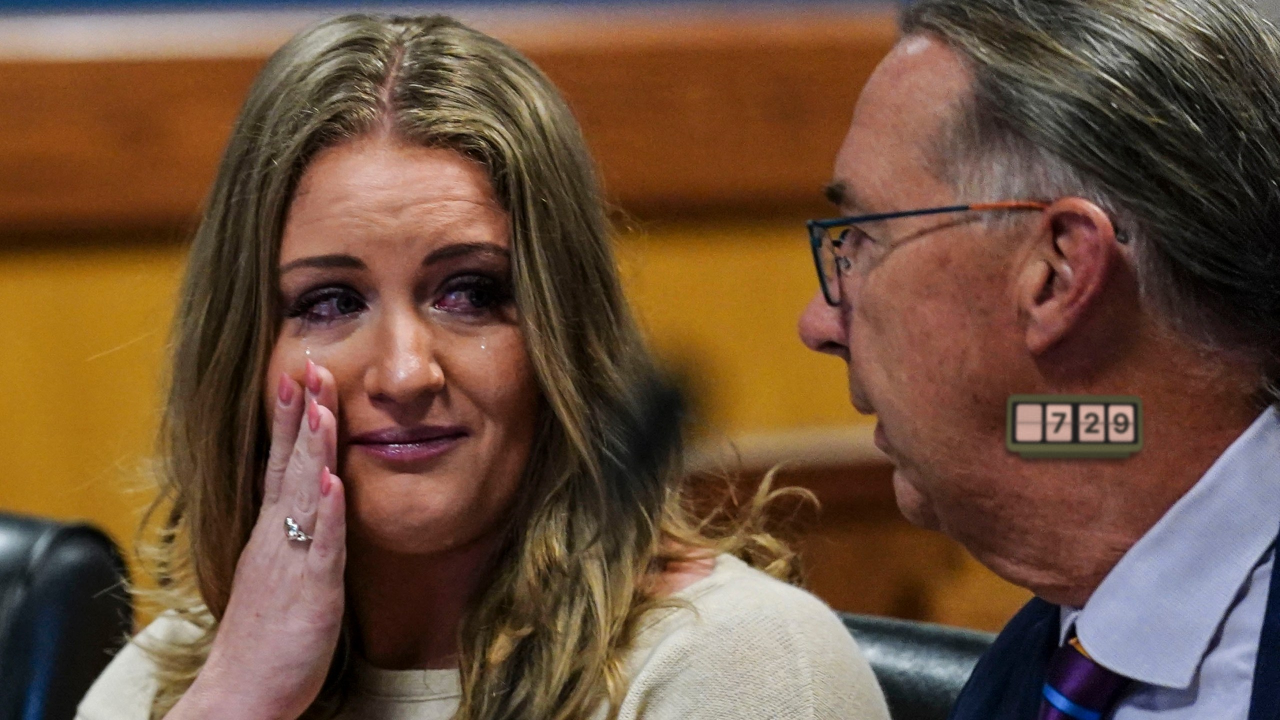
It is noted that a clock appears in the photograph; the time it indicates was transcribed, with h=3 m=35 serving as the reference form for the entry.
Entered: h=7 m=29
